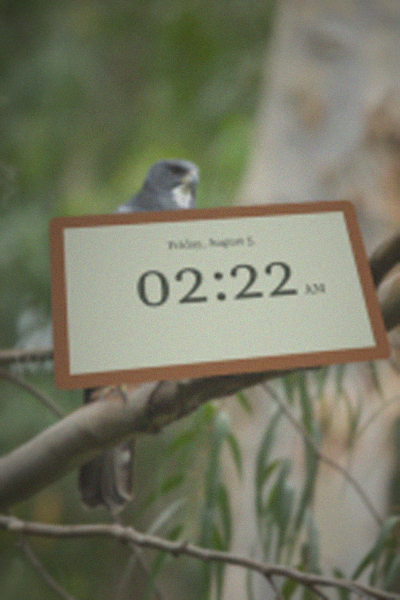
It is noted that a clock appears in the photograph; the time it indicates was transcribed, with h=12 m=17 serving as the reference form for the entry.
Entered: h=2 m=22
